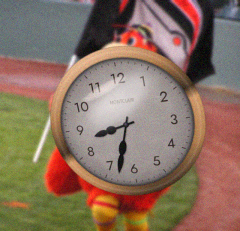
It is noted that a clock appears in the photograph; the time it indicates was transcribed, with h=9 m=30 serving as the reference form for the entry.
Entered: h=8 m=33
